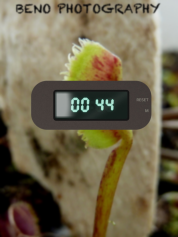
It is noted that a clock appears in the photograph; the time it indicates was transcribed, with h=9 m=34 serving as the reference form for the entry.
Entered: h=0 m=44
